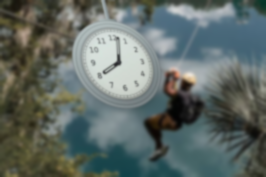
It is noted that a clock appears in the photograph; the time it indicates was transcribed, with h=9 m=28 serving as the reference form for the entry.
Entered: h=8 m=2
